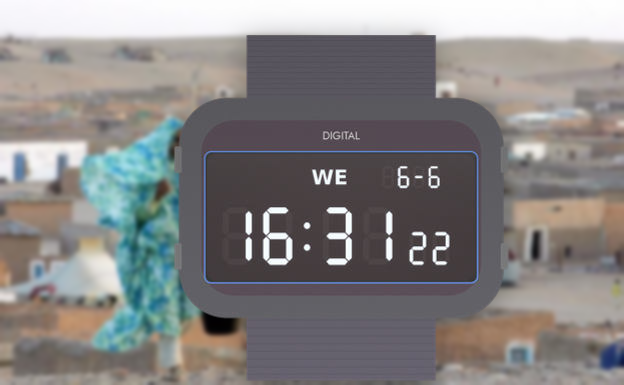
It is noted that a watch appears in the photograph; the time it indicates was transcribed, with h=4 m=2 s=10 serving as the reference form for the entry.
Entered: h=16 m=31 s=22
